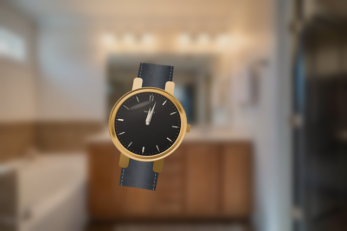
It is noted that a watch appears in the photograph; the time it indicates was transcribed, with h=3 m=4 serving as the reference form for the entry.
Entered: h=12 m=2
